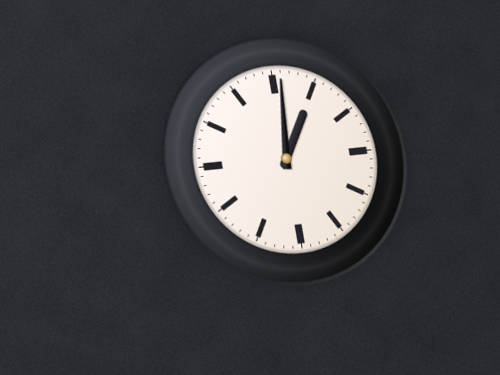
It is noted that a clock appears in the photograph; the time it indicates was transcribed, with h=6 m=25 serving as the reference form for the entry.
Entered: h=1 m=1
